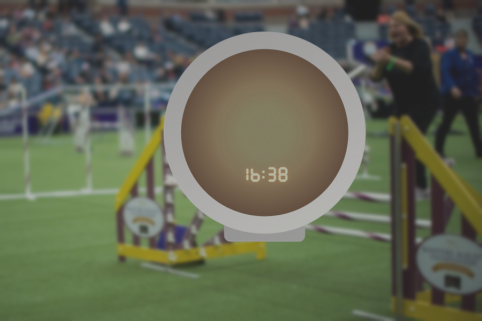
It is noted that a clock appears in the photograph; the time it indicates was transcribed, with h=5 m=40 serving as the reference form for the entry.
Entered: h=16 m=38
